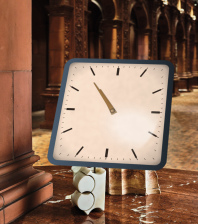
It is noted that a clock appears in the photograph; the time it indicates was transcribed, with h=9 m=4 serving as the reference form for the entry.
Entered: h=10 m=54
